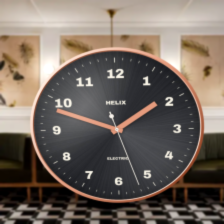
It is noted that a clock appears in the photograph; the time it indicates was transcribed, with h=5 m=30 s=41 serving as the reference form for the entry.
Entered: h=1 m=48 s=27
